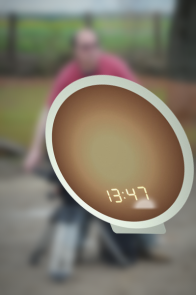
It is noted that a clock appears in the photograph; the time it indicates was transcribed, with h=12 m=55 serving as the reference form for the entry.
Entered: h=13 m=47
